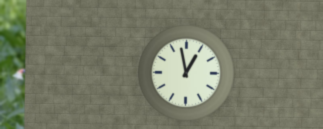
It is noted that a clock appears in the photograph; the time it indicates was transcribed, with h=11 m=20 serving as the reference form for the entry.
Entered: h=12 m=58
